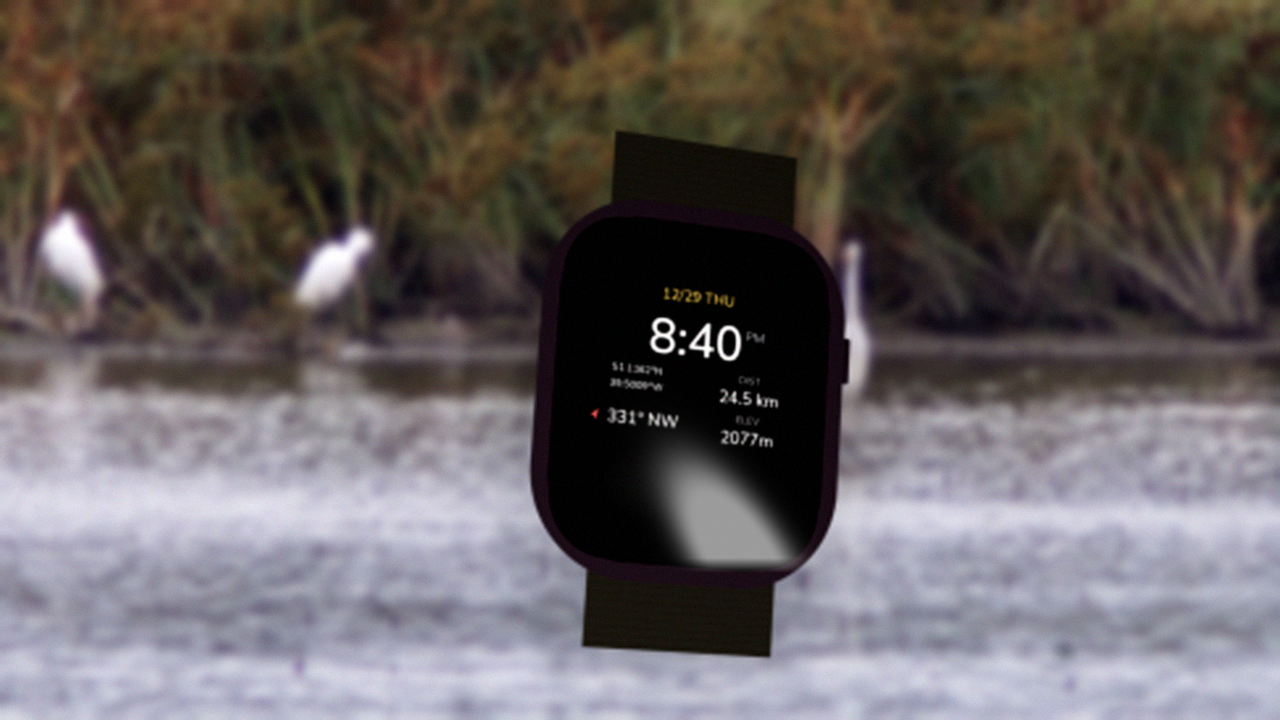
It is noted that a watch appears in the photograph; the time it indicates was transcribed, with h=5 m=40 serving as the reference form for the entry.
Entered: h=8 m=40
